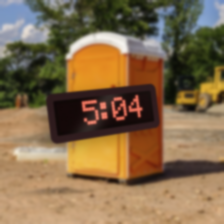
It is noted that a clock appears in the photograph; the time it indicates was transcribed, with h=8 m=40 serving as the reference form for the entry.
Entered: h=5 m=4
